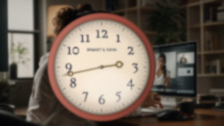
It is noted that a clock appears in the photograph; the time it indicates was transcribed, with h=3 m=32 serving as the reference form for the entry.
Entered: h=2 m=43
